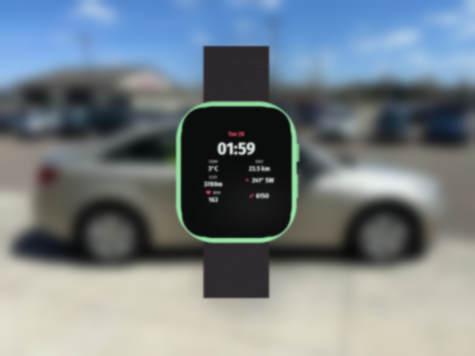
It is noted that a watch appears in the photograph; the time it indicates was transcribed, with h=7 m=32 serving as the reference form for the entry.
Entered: h=1 m=59
